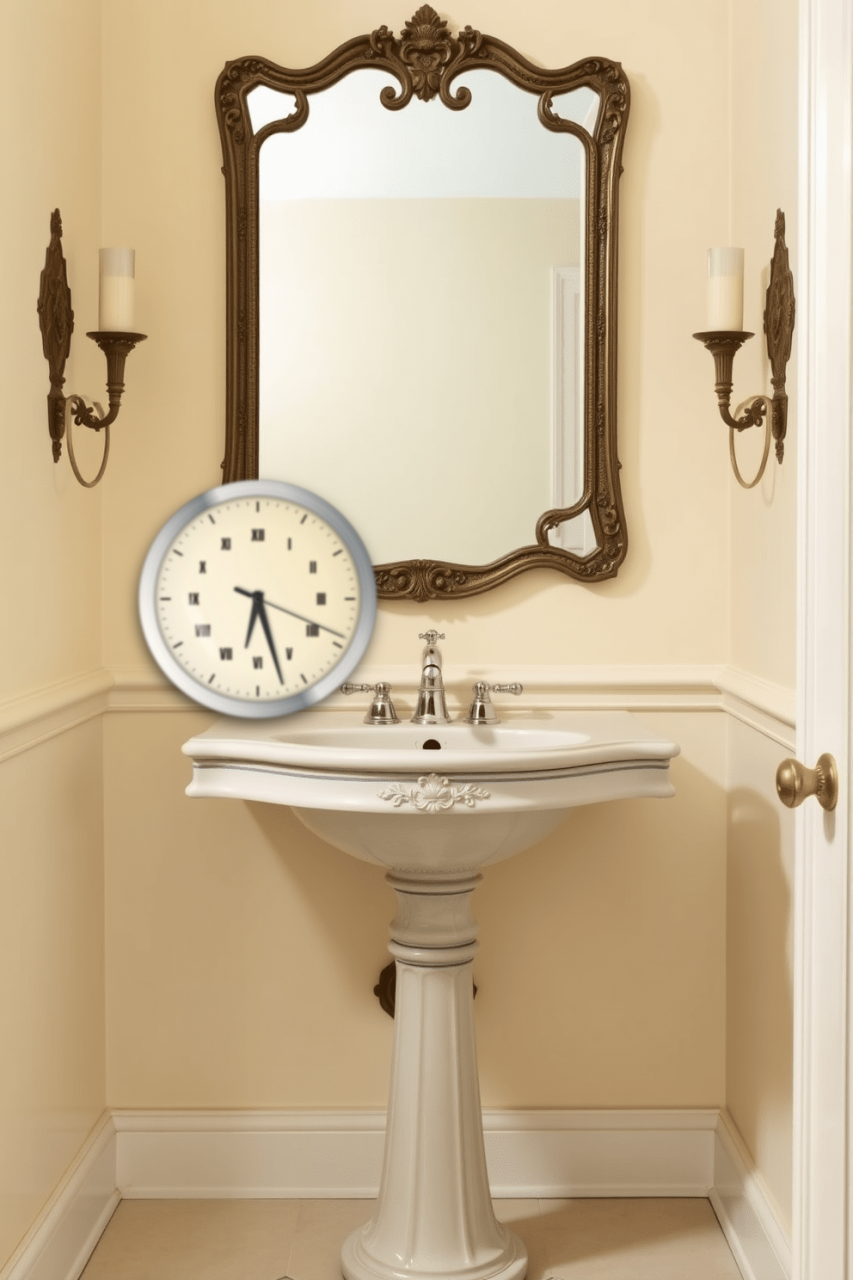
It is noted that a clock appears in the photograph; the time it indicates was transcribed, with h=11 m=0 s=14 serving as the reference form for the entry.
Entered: h=6 m=27 s=19
